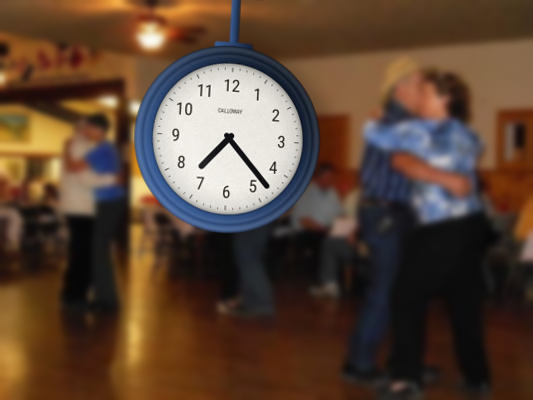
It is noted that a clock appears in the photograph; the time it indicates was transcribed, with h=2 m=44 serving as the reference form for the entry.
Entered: h=7 m=23
